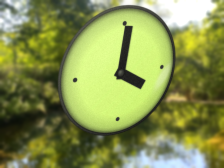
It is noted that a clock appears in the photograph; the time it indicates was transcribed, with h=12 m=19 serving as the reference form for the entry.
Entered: h=4 m=1
